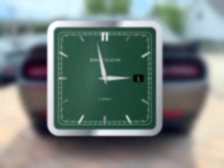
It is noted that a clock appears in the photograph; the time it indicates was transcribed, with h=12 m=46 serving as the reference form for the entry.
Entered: h=2 m=58
